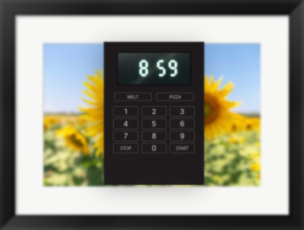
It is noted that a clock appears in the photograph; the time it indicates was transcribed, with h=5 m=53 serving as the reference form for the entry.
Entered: h=8 m=59
